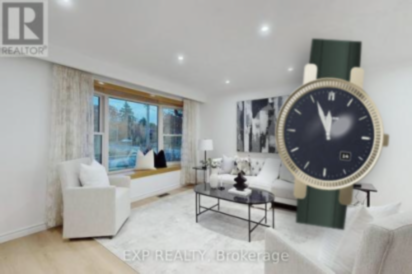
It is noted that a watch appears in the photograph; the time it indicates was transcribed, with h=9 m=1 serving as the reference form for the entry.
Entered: h=11 m=56
